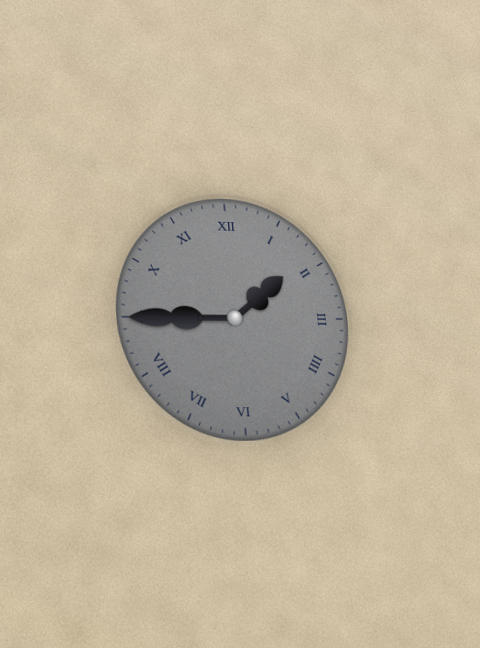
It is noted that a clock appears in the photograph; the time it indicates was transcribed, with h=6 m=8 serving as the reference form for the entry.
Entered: h=1 m=45
